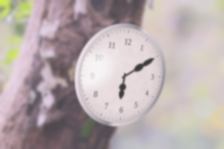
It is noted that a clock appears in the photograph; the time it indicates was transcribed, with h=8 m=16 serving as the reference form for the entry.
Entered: h=6 m=10
